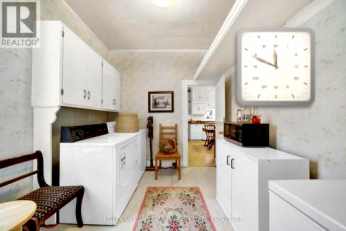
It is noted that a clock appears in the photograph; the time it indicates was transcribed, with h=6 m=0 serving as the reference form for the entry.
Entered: h=11 m=49
